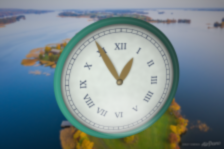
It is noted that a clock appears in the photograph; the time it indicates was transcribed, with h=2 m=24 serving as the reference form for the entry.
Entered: h=12 m=55
